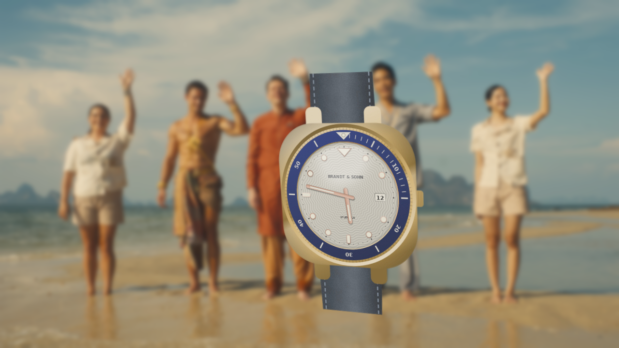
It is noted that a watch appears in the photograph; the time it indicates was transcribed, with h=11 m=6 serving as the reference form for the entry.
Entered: h=5 m=47
